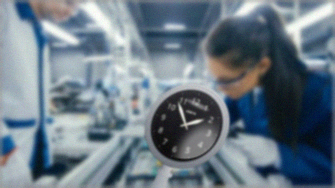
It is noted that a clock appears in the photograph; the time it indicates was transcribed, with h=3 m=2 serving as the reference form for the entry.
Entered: h=1 m=53
